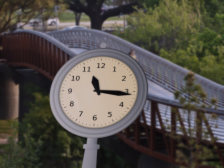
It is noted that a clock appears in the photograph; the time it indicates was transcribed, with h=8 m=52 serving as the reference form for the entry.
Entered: h=11 m=16
